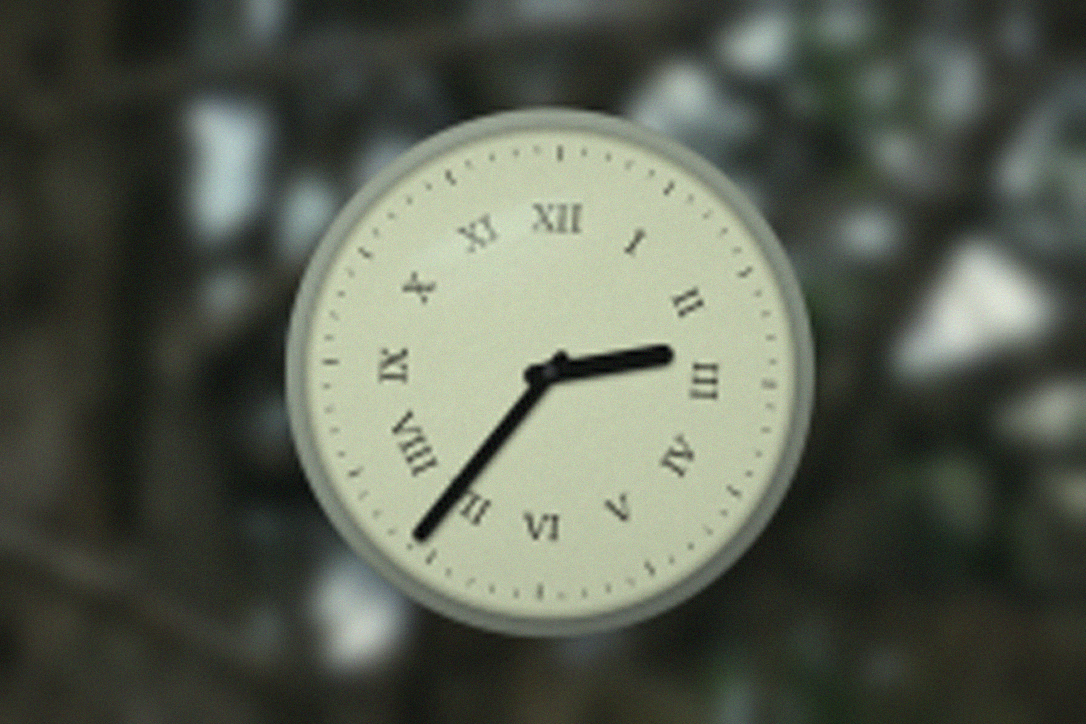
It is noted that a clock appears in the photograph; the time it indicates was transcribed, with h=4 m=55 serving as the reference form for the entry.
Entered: h=2 m=36
